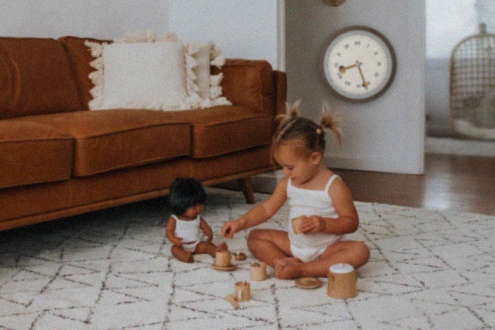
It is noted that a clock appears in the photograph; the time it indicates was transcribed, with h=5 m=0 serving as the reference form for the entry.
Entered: h=8 m=27
